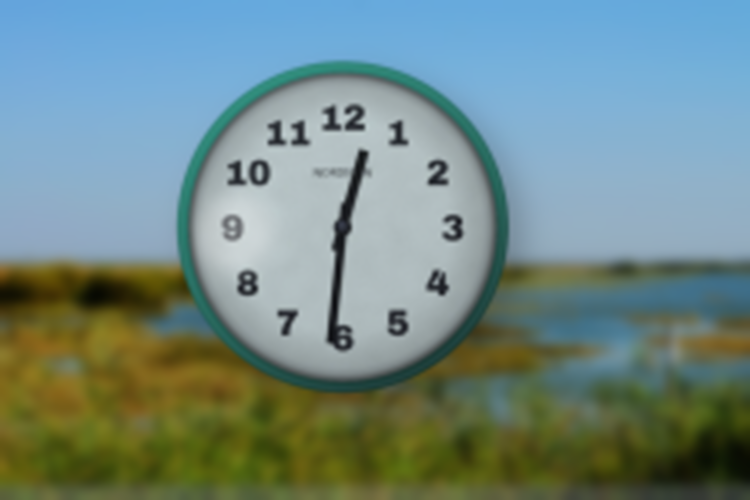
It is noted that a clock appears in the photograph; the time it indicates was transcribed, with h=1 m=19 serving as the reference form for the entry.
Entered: h=12 m=31
